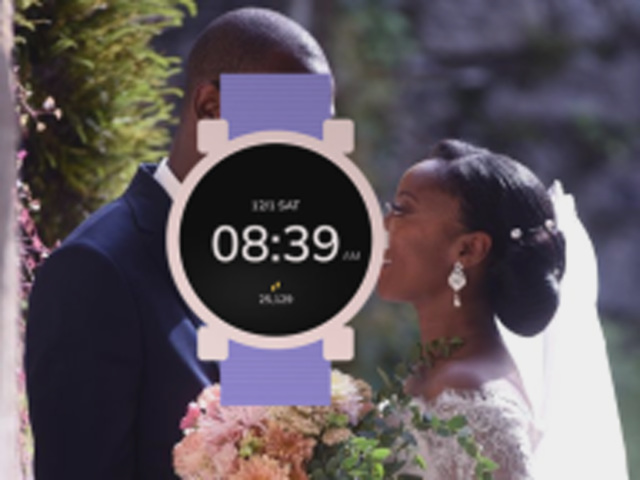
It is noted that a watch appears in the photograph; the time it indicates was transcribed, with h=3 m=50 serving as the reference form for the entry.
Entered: h=8 m=39
